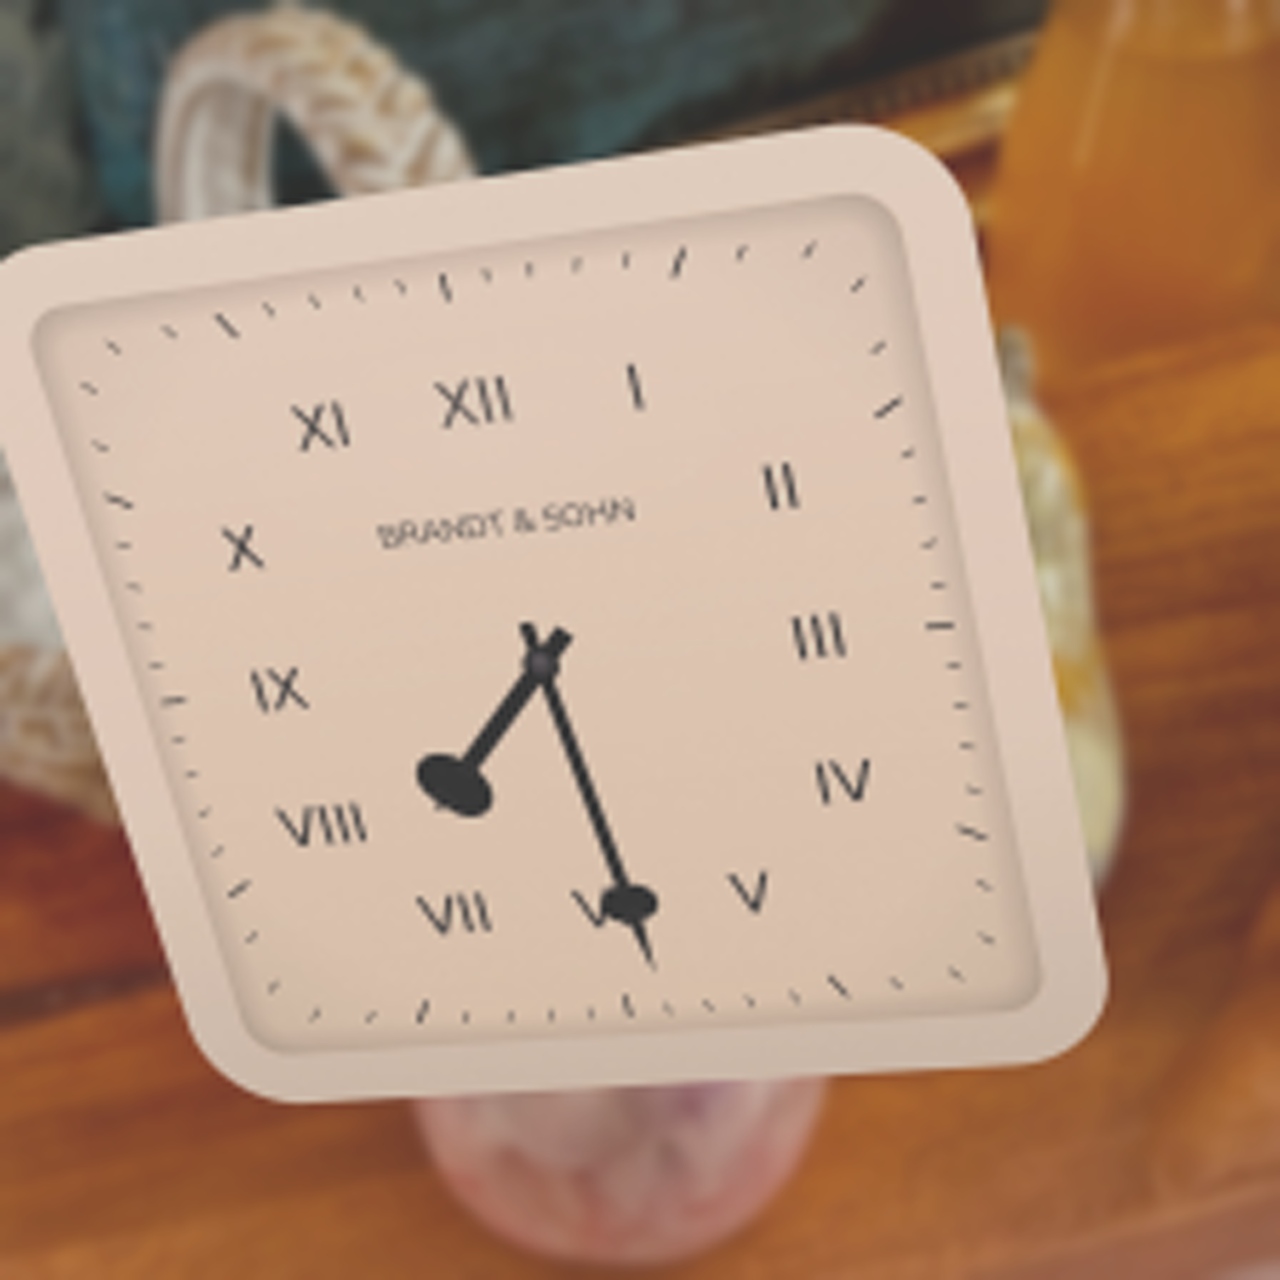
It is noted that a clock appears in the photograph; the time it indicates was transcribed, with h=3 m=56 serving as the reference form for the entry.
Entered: h=7 m=29
